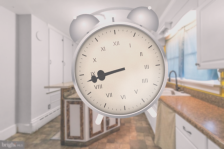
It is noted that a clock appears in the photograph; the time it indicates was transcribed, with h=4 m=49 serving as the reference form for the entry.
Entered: h=8 m=43
